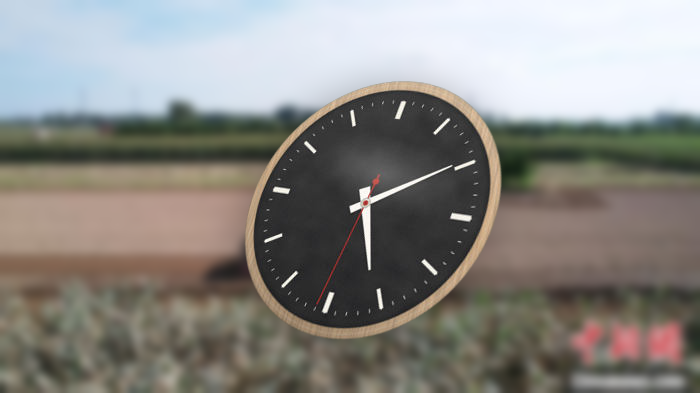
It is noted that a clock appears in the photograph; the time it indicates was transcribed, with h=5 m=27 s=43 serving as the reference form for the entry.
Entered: h=5 m=9 s=31
